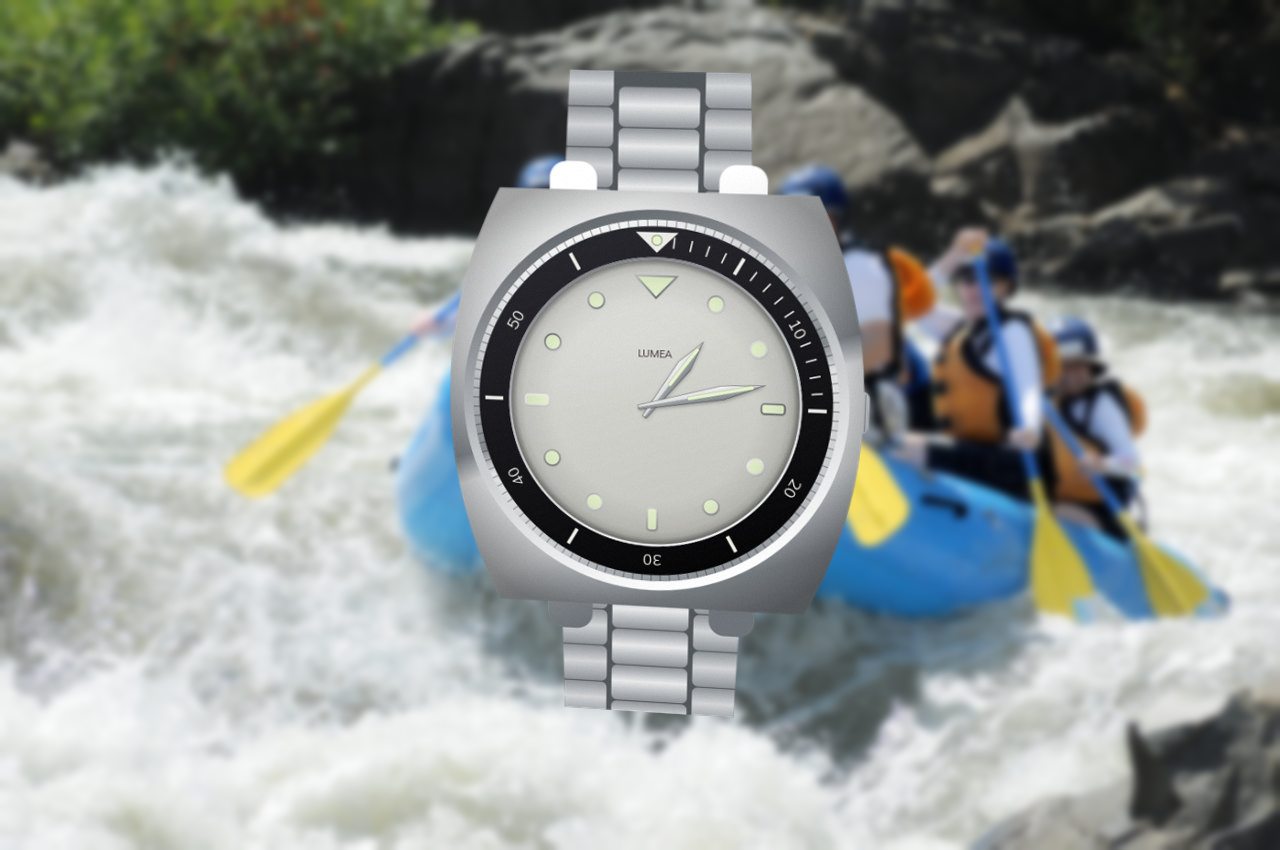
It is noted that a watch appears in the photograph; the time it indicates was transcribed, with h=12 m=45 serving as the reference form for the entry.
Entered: h=1 m=13
